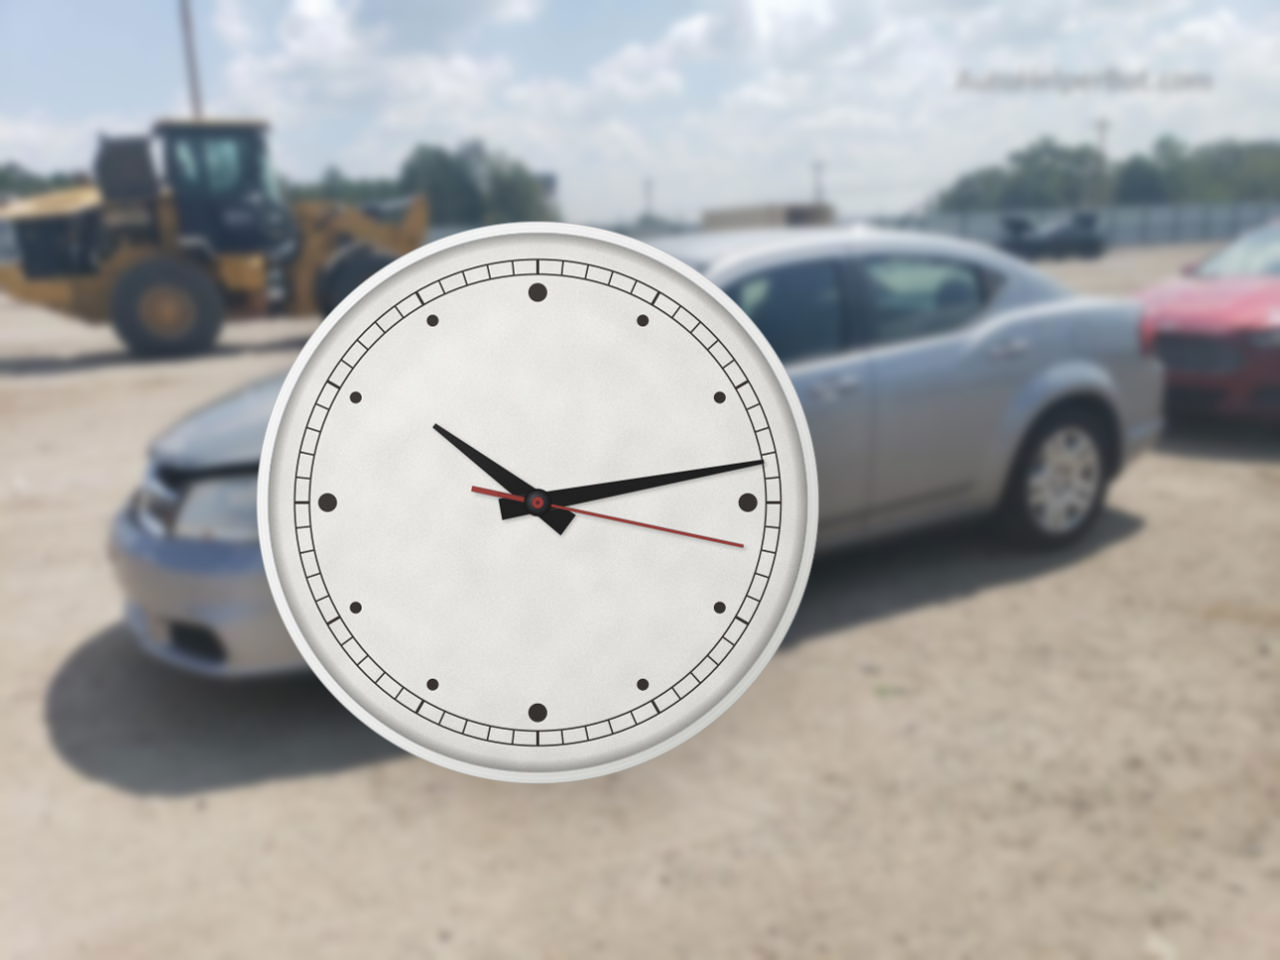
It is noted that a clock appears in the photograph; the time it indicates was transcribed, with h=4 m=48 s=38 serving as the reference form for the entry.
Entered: h=10 m=13 s=17
